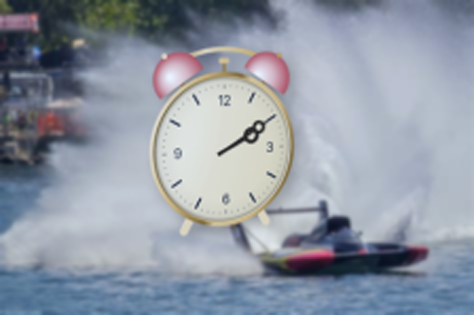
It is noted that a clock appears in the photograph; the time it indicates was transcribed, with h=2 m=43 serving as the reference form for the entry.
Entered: h=2 m=10
